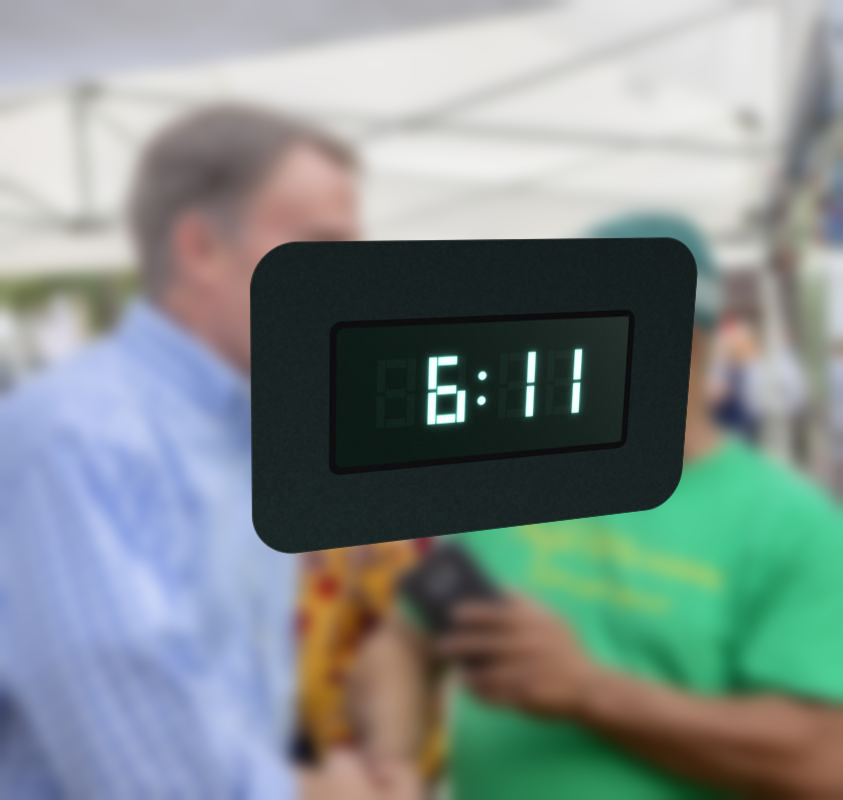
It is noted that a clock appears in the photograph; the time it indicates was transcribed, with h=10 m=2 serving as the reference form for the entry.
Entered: h=6 m=11
